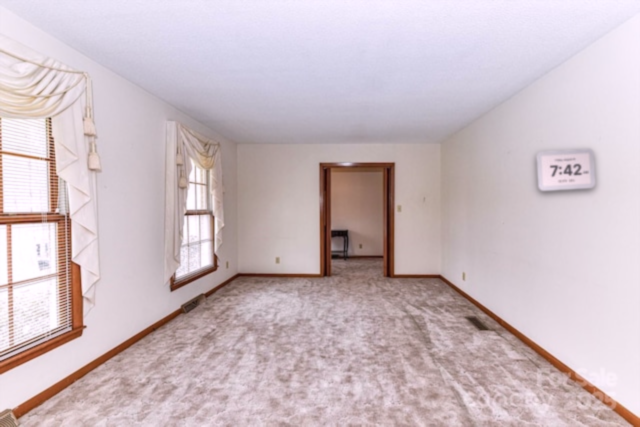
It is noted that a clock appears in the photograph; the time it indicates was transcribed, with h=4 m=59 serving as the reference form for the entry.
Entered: h=7 m=42
